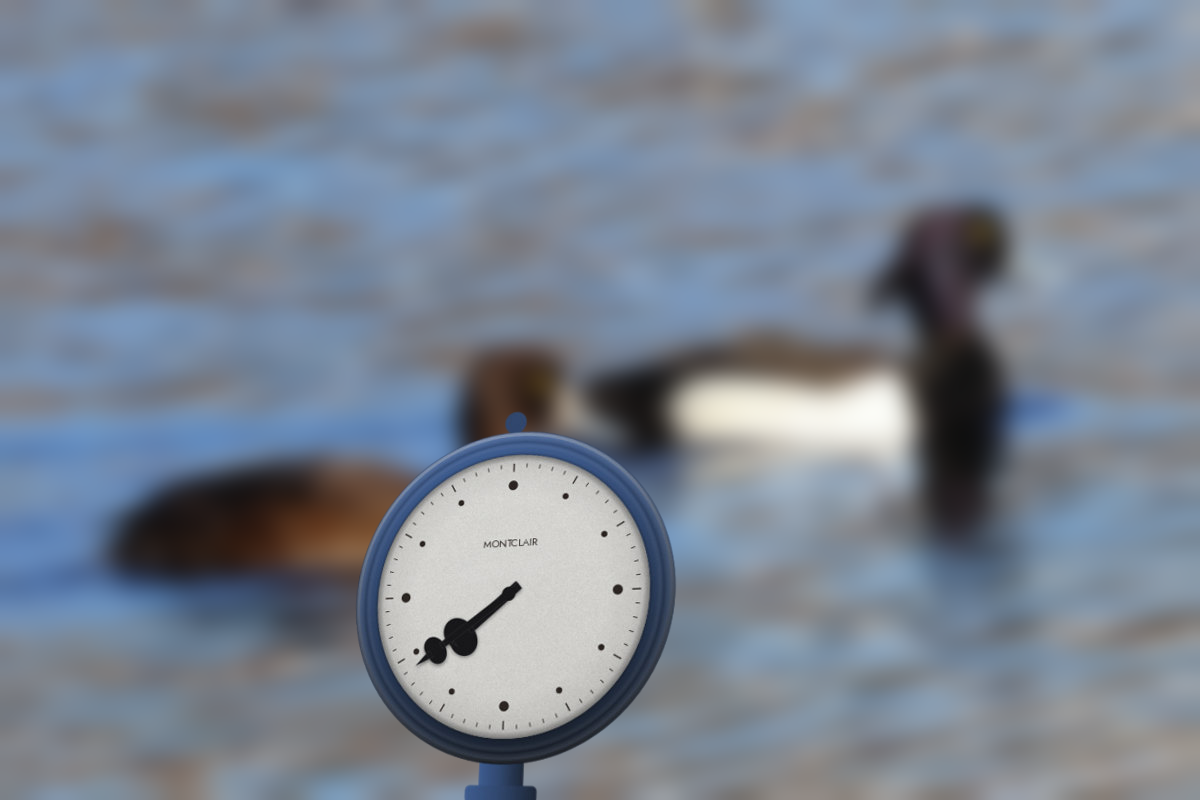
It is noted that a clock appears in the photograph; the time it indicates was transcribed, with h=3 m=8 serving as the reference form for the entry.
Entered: h=7 m=39
